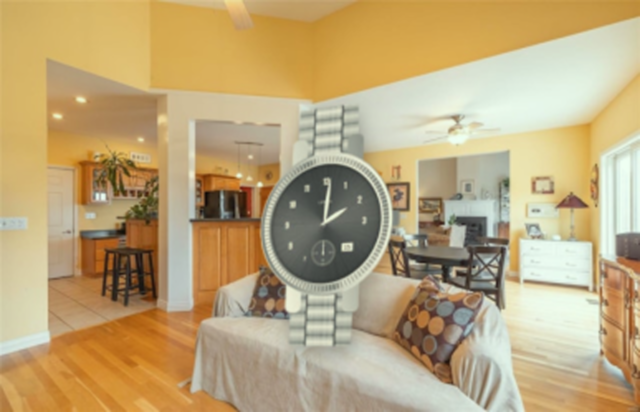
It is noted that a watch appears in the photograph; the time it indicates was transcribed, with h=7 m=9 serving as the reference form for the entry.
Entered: h=2 m=1
